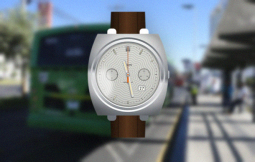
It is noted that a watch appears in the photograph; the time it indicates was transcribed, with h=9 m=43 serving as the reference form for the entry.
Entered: h=11 m=28
